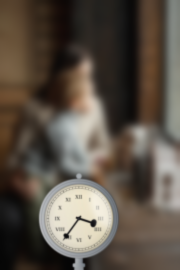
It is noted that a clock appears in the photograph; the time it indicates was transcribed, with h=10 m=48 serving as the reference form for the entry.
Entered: h=3 m=36
